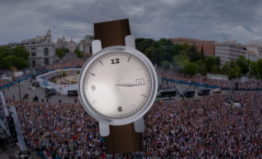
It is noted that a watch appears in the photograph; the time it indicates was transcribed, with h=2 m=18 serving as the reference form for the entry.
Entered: h=3 m=16
